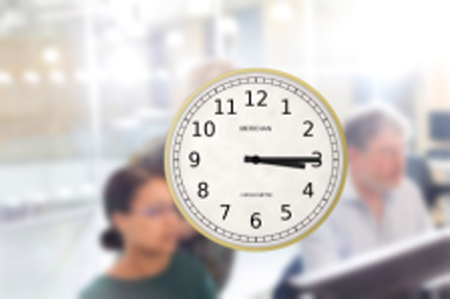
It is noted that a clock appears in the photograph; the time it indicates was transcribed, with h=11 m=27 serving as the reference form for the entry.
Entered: h=3 m=15
